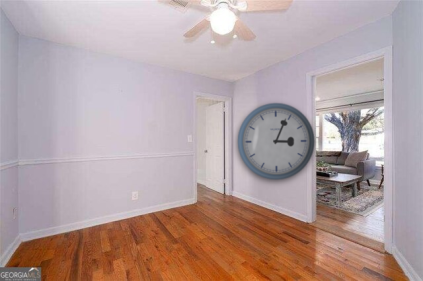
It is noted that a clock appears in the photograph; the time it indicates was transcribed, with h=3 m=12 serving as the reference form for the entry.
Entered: h=3 m=4
